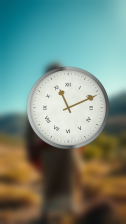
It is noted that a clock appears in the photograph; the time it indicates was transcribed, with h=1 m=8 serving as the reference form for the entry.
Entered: h=11 m=11
